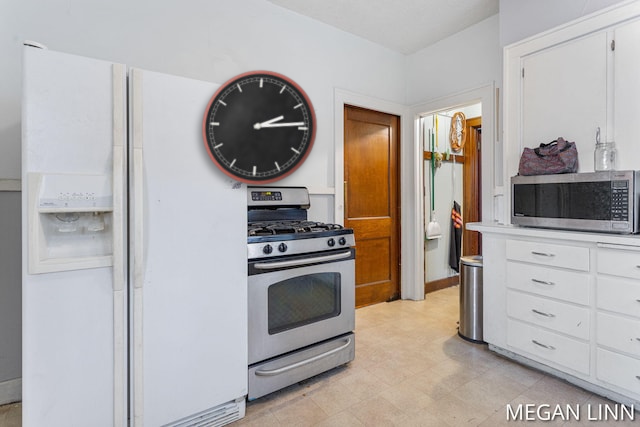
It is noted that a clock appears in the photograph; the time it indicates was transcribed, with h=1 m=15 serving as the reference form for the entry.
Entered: h=2 m=14
